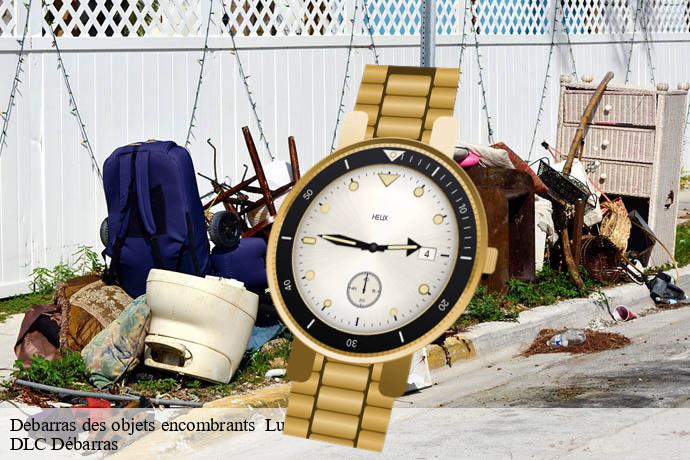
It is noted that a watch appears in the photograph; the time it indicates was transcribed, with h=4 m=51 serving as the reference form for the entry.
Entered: h=2 m=46
